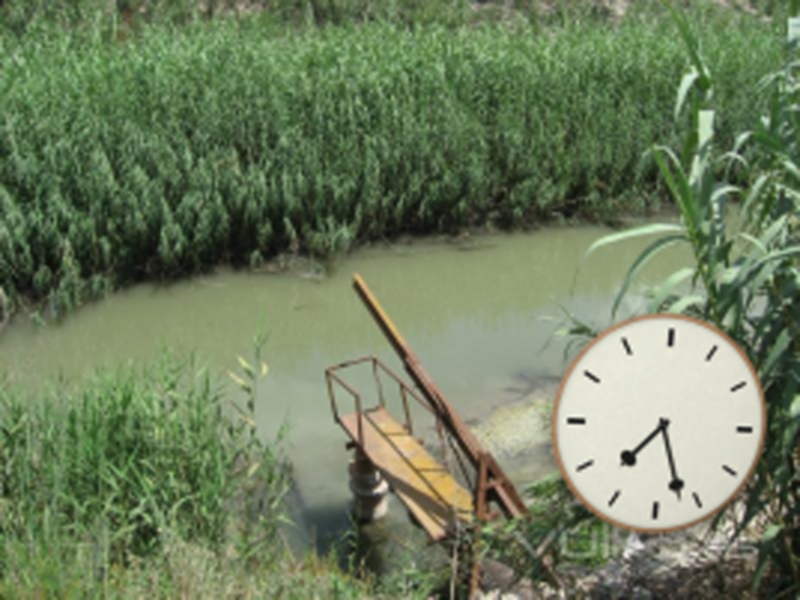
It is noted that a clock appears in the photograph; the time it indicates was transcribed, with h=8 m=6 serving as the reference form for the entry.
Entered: h=7 m=27
